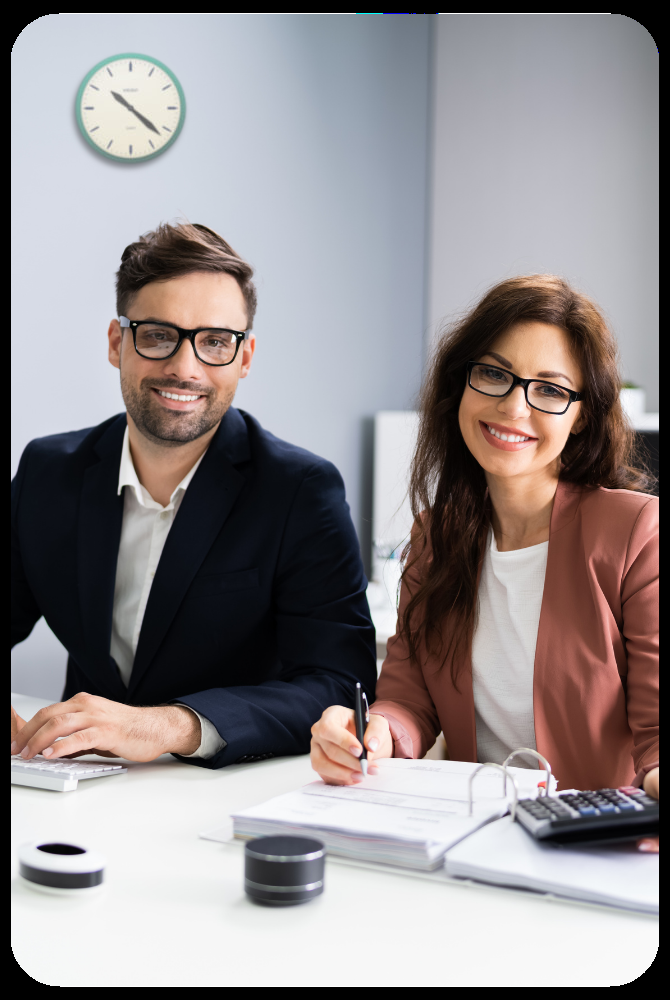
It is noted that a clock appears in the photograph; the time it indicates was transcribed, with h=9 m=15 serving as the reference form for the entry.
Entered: h=10 m=22
